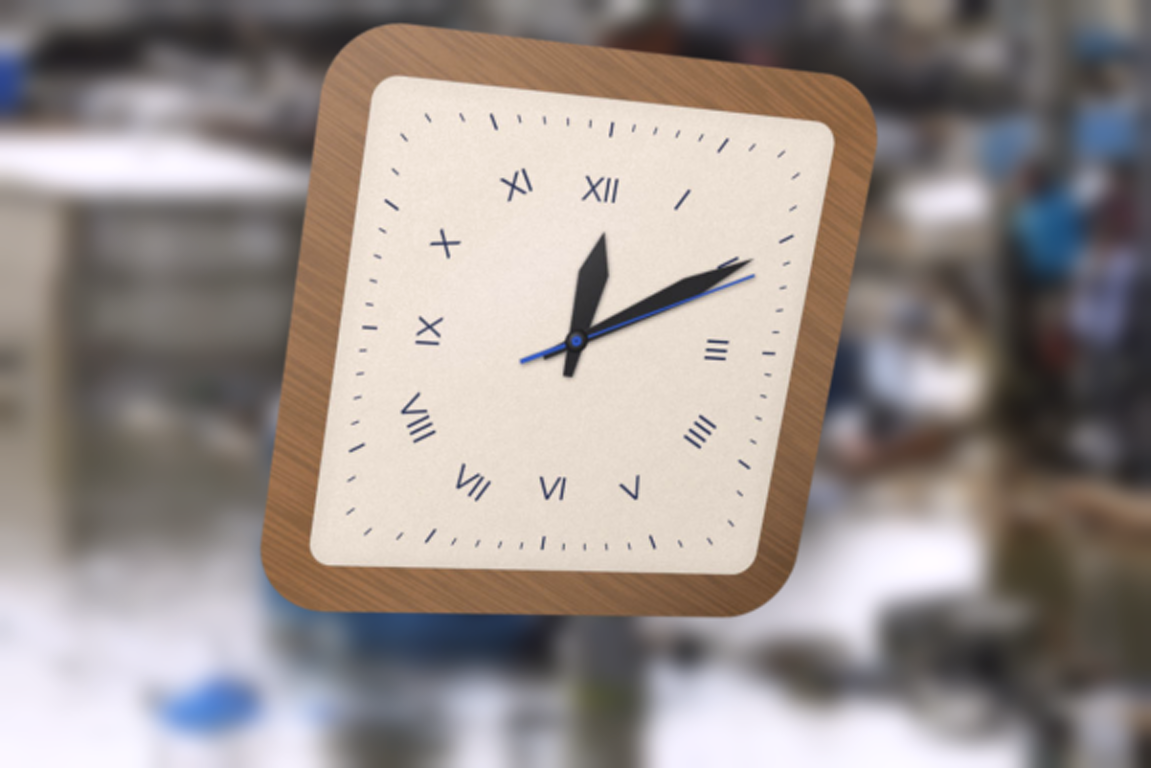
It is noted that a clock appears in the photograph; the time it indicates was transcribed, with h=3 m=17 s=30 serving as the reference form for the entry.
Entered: h=12 m=10 s=11
